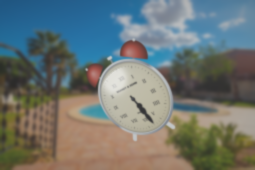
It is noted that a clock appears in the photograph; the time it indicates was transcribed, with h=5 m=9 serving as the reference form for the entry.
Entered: h=5 m=28
